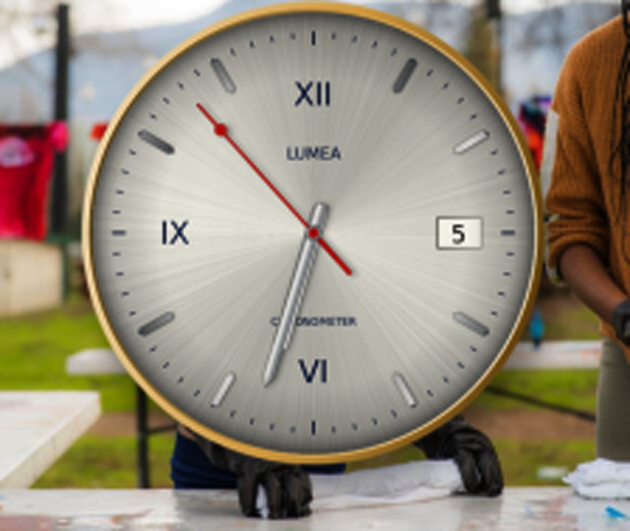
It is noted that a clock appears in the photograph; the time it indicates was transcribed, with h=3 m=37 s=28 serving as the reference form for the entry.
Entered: h=6 m=32 s=53
